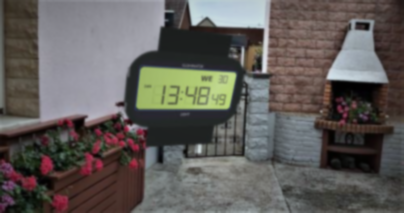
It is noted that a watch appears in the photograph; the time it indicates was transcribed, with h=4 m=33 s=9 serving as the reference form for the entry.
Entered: h=13 m=48 s=49
